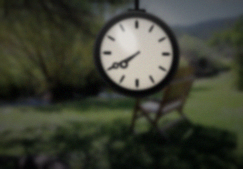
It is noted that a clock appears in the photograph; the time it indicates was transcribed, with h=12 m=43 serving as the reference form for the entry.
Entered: h=7 m=40
